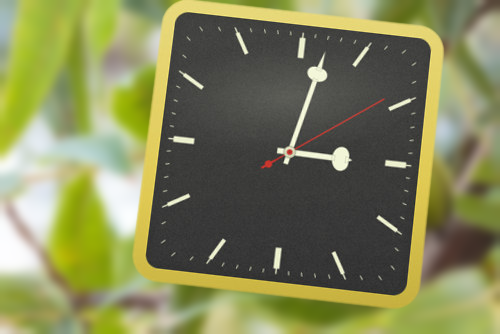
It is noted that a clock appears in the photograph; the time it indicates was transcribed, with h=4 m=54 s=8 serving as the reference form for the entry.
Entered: h=3 m=2 s=9
